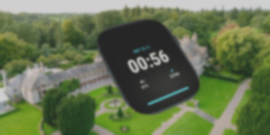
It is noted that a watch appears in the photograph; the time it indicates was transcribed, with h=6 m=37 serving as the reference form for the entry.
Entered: h=0 m=56
